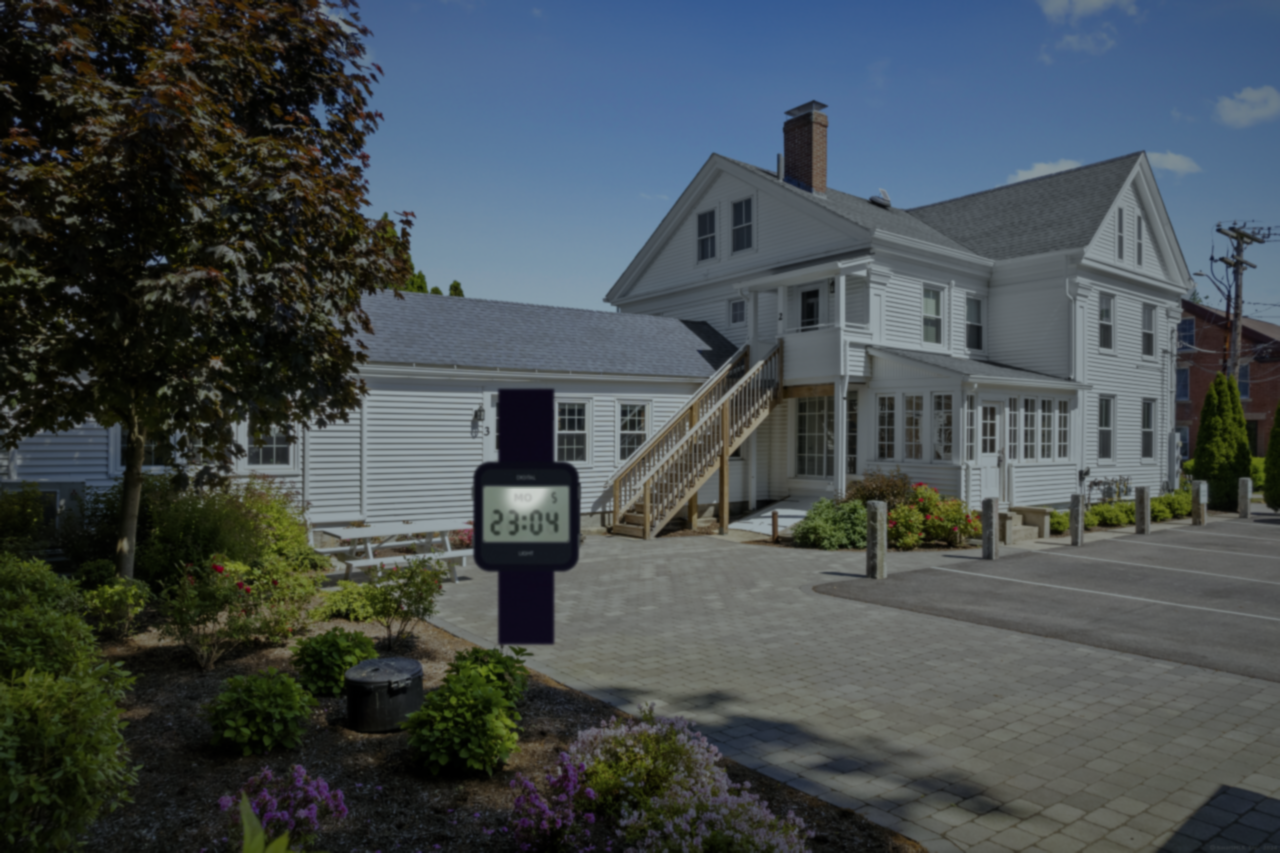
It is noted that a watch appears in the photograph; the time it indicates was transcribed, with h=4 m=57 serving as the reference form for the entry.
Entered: h=23 m=4
